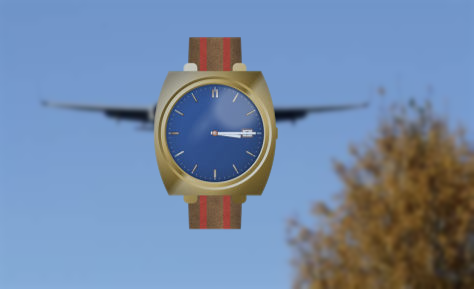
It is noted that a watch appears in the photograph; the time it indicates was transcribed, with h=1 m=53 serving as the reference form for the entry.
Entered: h=3 m=15
